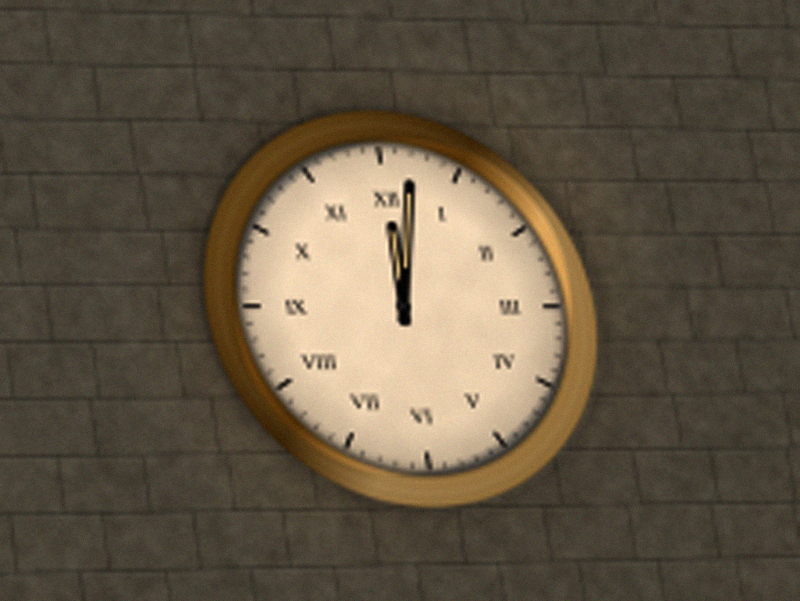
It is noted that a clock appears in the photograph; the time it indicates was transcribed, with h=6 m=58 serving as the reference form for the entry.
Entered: h=12 m=2
